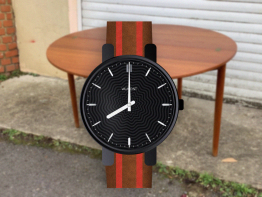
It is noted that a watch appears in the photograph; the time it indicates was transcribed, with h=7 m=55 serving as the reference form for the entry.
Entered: h=8 m=0
